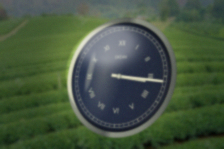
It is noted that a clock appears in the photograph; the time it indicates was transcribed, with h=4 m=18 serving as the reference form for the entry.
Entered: h=3 m=16
